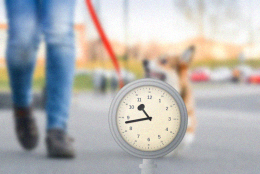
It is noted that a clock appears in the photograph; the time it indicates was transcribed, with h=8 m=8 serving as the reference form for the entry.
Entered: h=10 m=43
